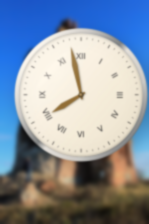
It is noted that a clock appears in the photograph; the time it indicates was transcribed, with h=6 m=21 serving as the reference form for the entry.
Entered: h=7 m=58
